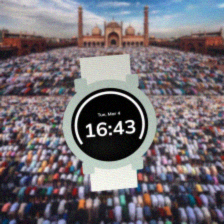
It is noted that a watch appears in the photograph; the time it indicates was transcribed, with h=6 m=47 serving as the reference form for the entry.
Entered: h=16 m=43
